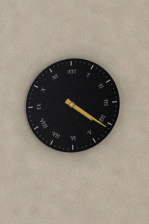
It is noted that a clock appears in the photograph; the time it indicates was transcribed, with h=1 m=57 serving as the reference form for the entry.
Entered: h=4 m=21
